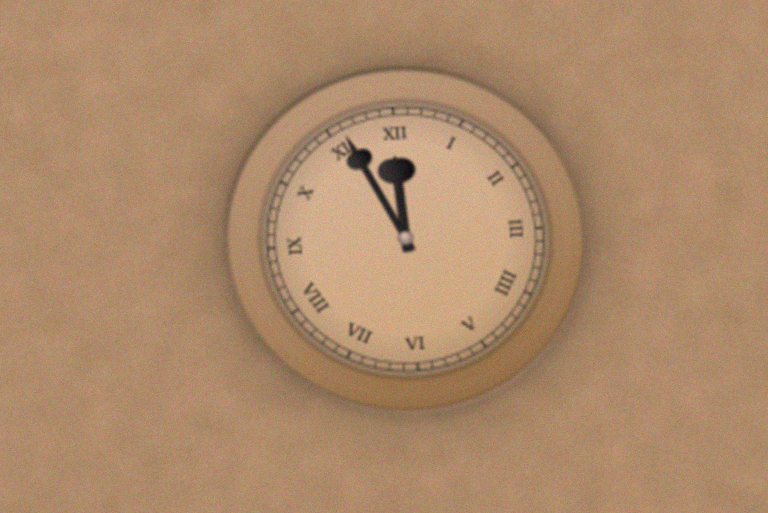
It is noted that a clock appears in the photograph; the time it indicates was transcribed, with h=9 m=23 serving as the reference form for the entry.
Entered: h=11 m=56
